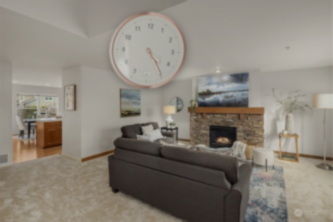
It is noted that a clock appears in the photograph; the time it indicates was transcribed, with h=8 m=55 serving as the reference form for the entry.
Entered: h=4 m=25
